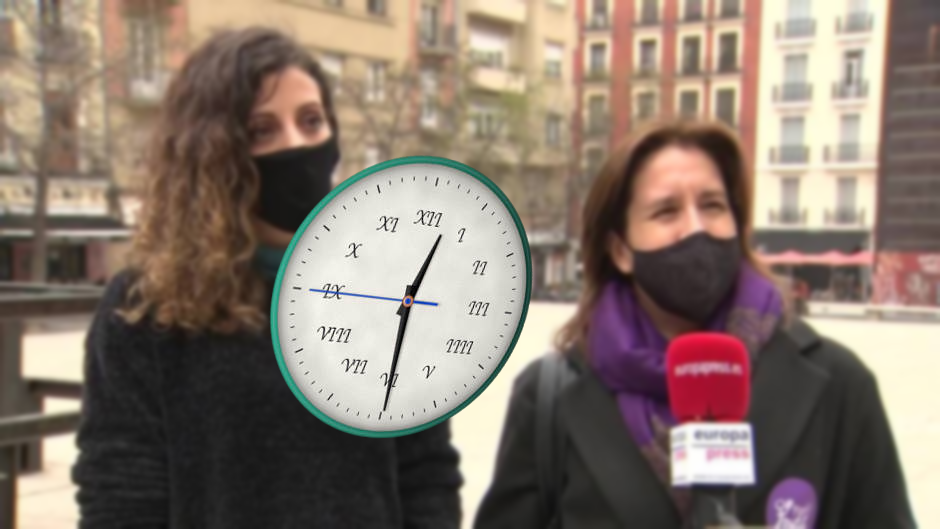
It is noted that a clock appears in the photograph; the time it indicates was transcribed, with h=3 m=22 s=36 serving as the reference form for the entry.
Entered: h=12 m=29 s=45
